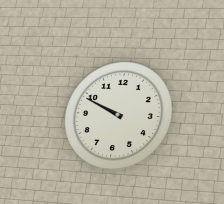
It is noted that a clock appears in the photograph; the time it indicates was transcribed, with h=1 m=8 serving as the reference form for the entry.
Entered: h=9 m=49
